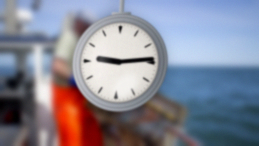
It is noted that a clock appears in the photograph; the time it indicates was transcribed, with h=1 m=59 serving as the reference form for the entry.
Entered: h=9 m=14
